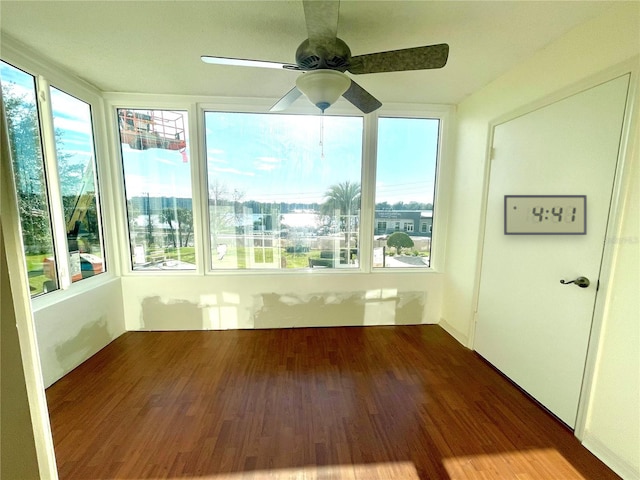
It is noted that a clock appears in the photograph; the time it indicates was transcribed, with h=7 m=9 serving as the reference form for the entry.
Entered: h=4 m=41
